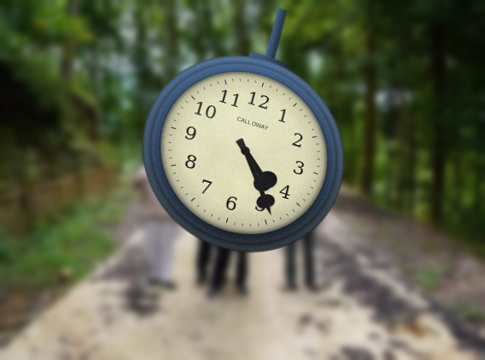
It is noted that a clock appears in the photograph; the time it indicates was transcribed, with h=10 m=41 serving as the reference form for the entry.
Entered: h=4 m=24
